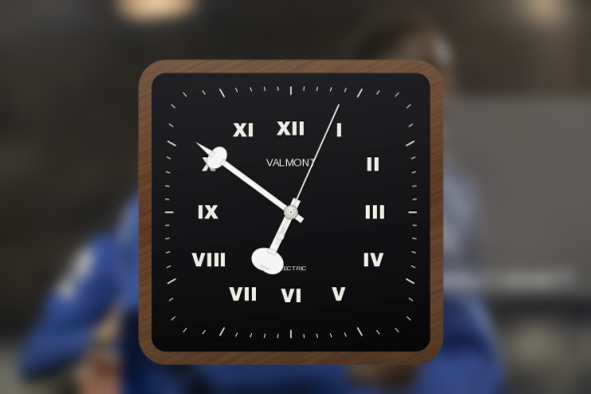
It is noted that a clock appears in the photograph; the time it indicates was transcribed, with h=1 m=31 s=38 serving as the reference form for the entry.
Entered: h=6 m=51 s=4
